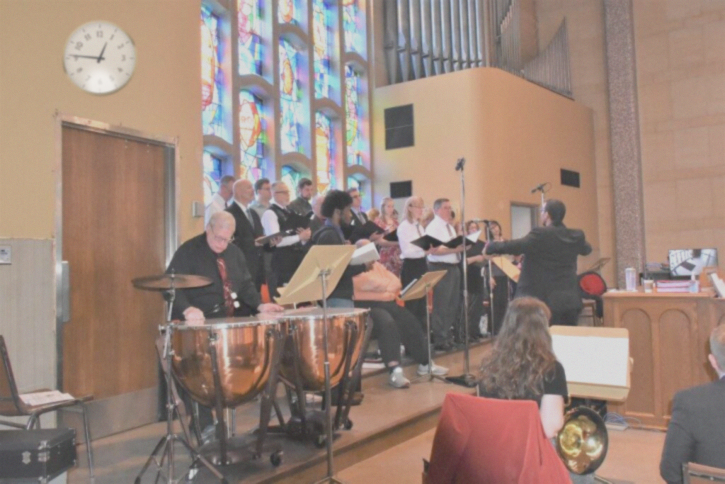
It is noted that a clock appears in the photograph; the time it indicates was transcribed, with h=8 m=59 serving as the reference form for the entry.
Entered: h=12 m=46
